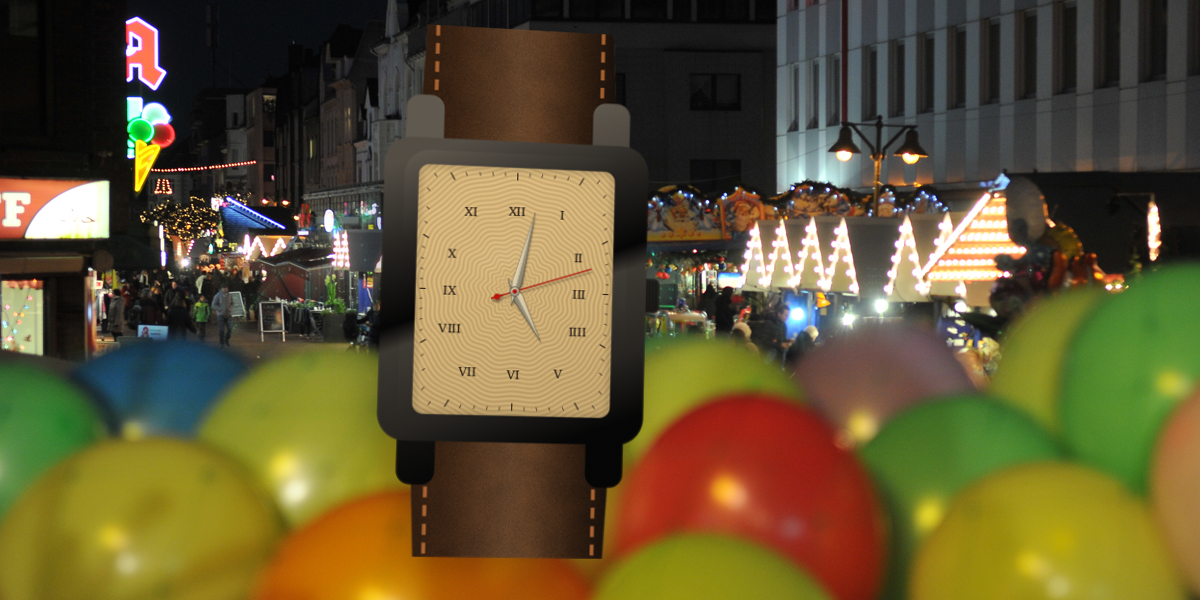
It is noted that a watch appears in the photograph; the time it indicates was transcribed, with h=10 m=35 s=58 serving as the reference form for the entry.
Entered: h=5 m=2 s=12
